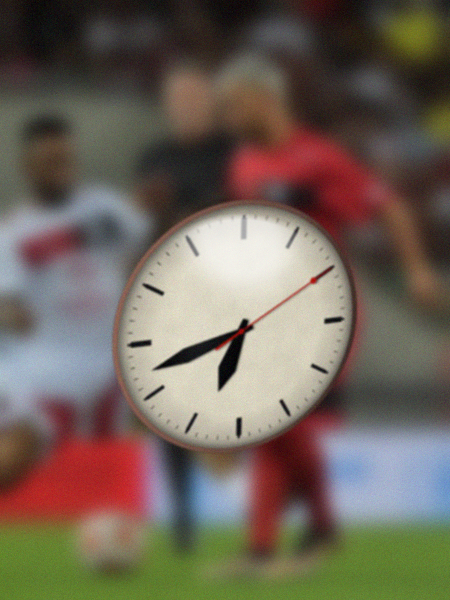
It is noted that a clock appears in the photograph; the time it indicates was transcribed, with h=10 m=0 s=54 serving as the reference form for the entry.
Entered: h=6 m=42 s=10
